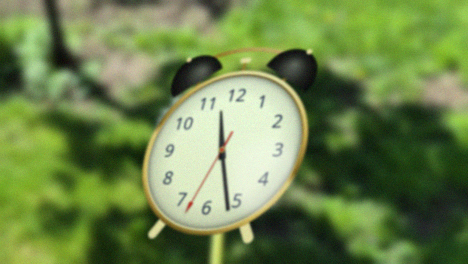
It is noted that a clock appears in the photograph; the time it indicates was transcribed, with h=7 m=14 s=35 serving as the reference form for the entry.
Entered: h=11 m=26 s=33
